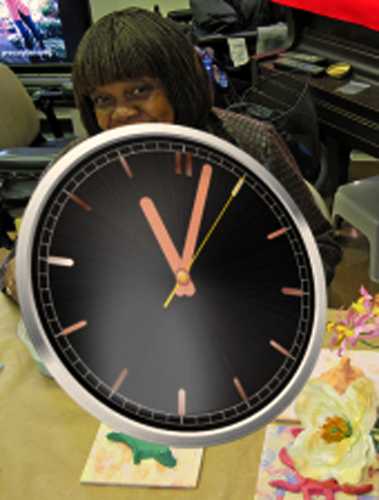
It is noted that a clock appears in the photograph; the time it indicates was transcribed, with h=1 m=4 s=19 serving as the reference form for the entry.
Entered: h=11 m=2 s=5
